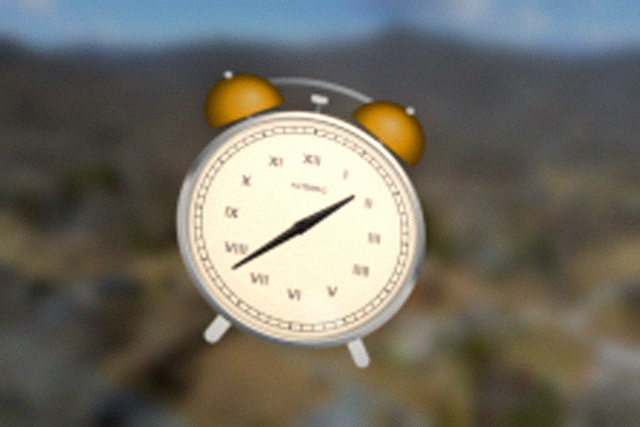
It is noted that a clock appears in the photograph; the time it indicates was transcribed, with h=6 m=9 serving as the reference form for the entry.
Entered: h=1 m=38
